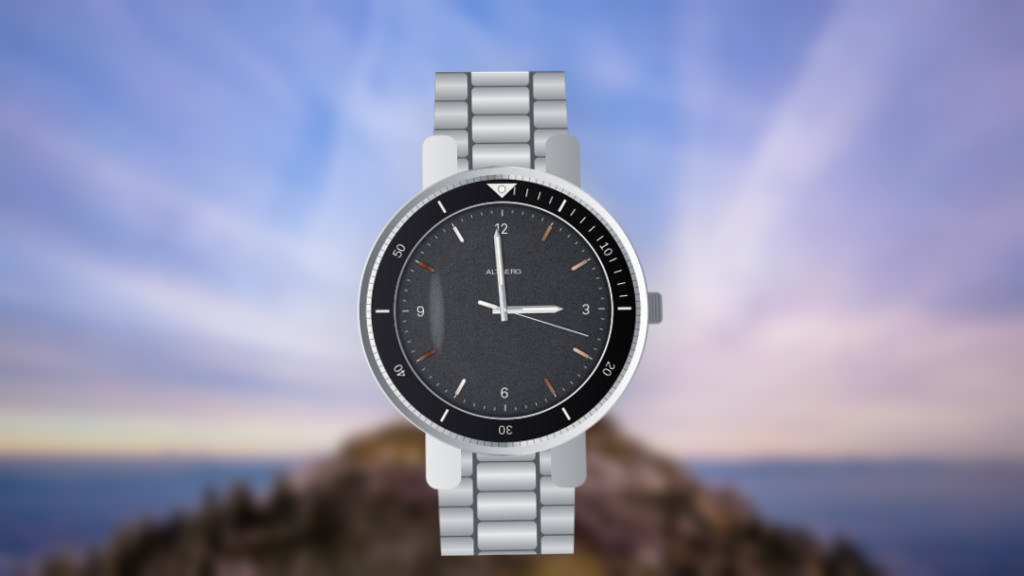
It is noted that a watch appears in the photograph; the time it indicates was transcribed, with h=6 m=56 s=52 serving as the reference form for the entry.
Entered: h=2 m=59 s=18
